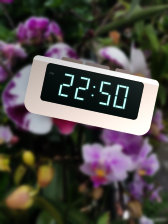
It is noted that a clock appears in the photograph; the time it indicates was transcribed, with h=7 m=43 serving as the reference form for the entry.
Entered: h=22 m=50
